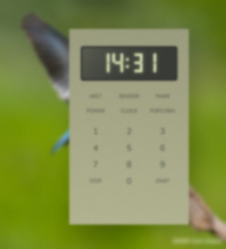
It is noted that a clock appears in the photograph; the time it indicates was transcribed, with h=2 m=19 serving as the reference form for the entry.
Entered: h=14 m=31
